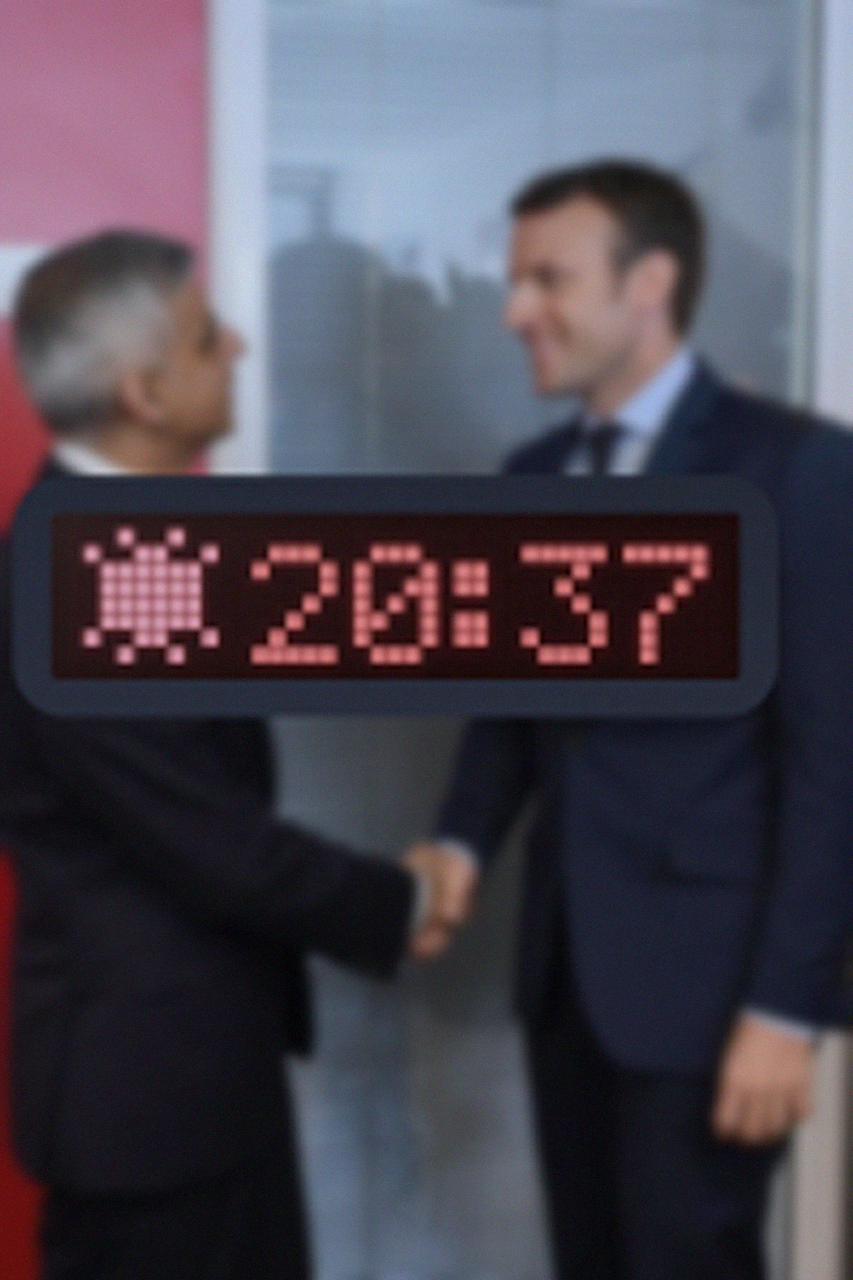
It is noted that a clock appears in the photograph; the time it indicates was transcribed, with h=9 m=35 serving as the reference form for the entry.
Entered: h=20 m=37
